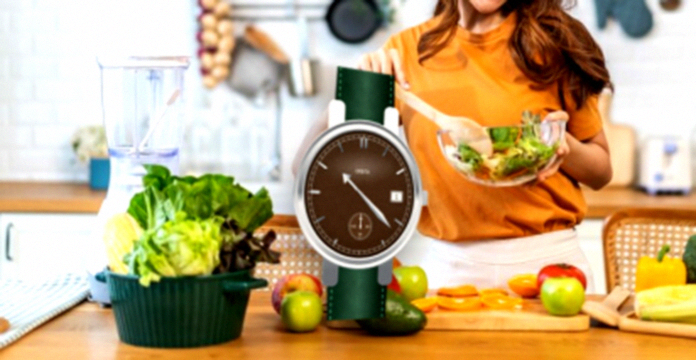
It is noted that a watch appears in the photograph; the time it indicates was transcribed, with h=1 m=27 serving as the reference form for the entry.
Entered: h=10 m=22
